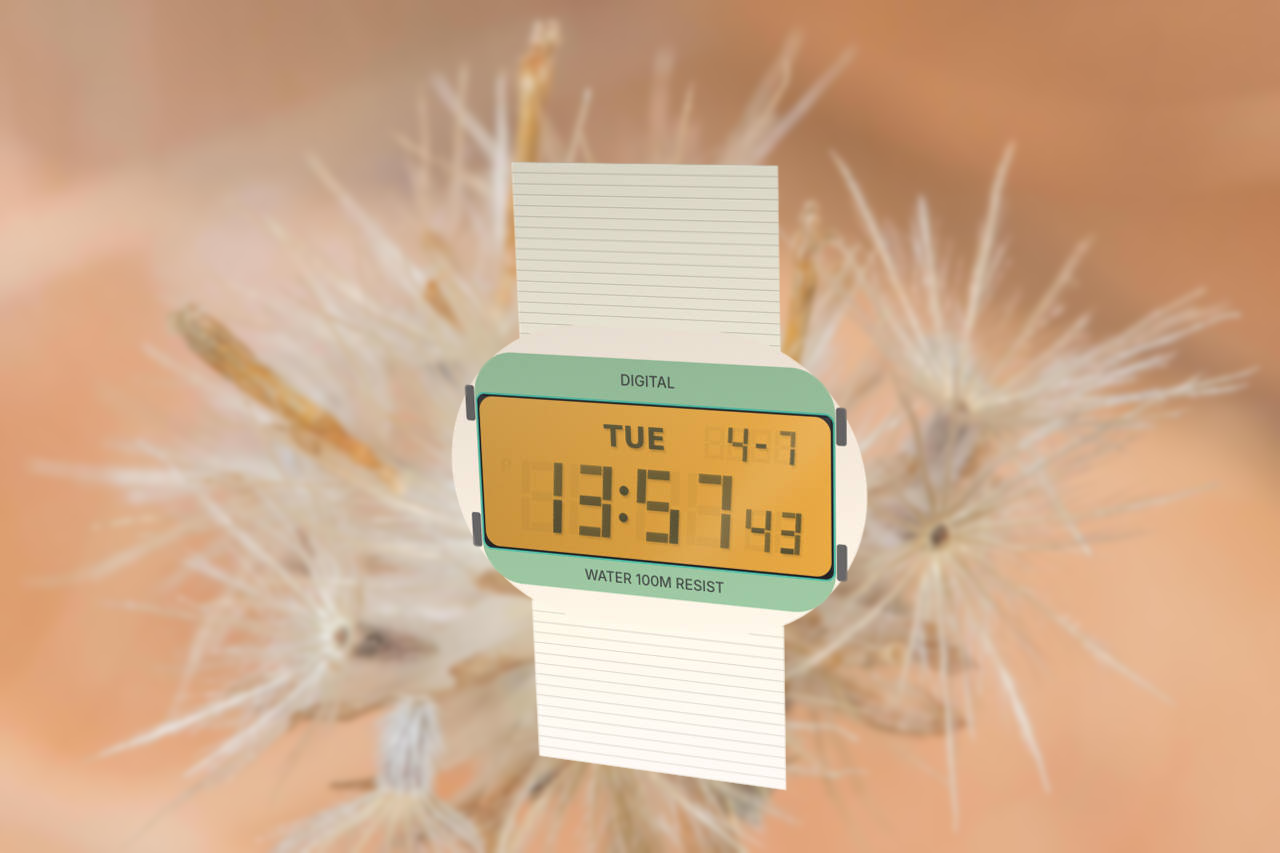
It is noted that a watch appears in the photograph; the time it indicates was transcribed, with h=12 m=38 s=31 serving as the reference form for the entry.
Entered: h=13 m=57 s=43
